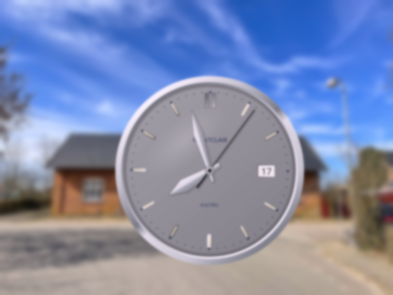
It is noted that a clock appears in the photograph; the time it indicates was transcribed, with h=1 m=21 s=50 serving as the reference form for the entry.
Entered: h=7 m=57 s=6
